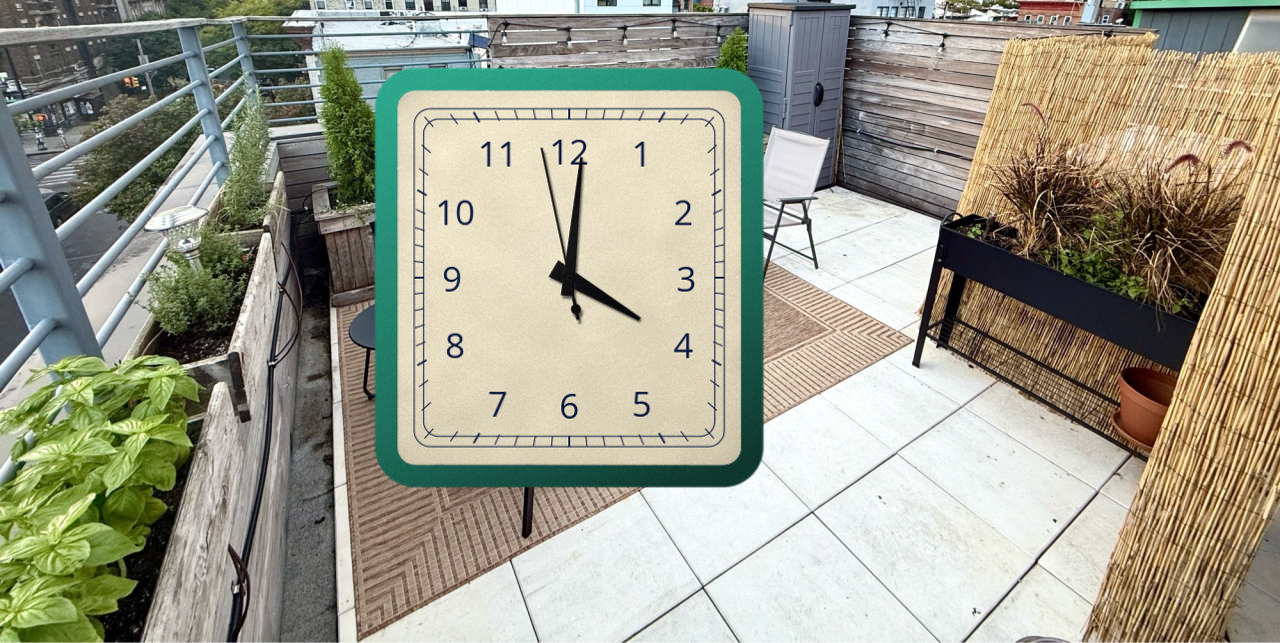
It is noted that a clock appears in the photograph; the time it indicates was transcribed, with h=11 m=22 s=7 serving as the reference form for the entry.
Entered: h=4 m=0 s=58
